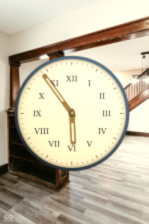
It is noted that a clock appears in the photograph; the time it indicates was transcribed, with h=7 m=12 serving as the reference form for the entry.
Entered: h=5 m=54
